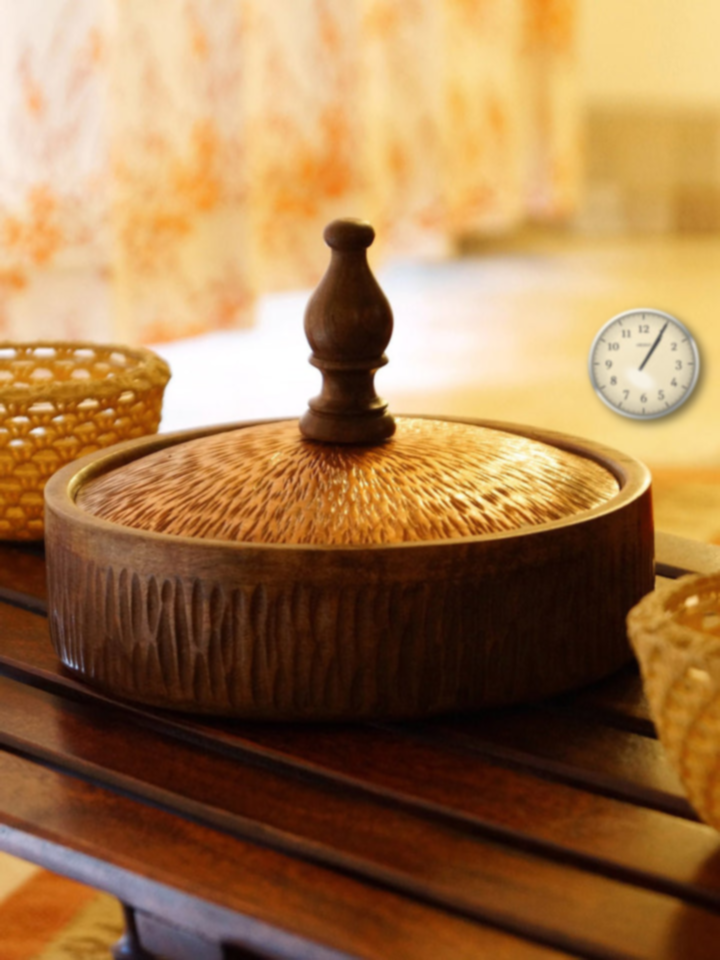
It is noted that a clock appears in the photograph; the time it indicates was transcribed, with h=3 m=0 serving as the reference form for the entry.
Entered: h=1 m=5
